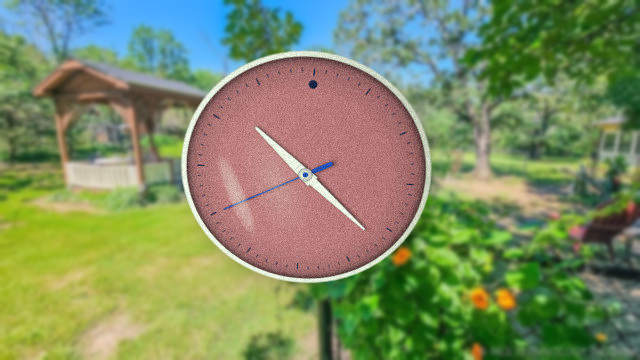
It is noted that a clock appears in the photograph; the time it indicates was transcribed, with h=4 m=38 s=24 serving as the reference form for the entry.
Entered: h=10 m=21 s=40
